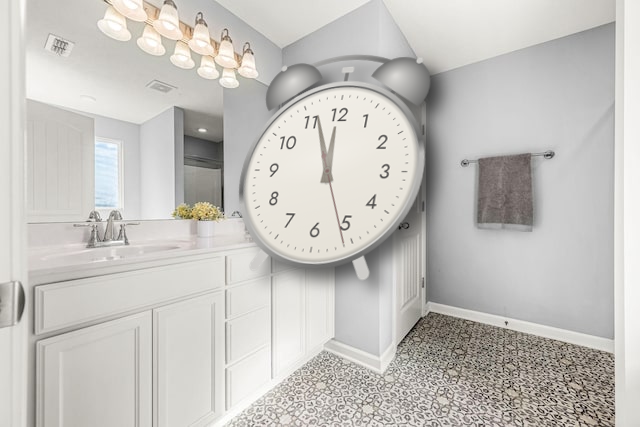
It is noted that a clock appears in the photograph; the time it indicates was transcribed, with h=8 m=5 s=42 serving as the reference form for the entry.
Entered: h=11 m=56 s=26
